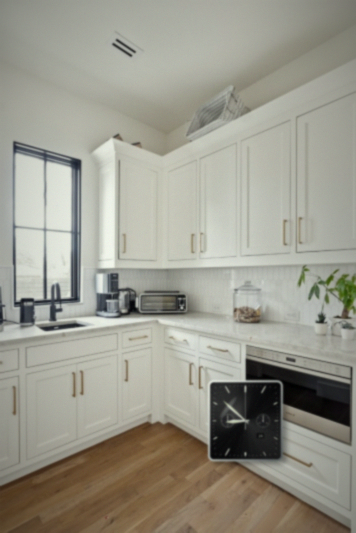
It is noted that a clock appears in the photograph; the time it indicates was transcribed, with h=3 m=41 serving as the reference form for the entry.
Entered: h=8 m=52
